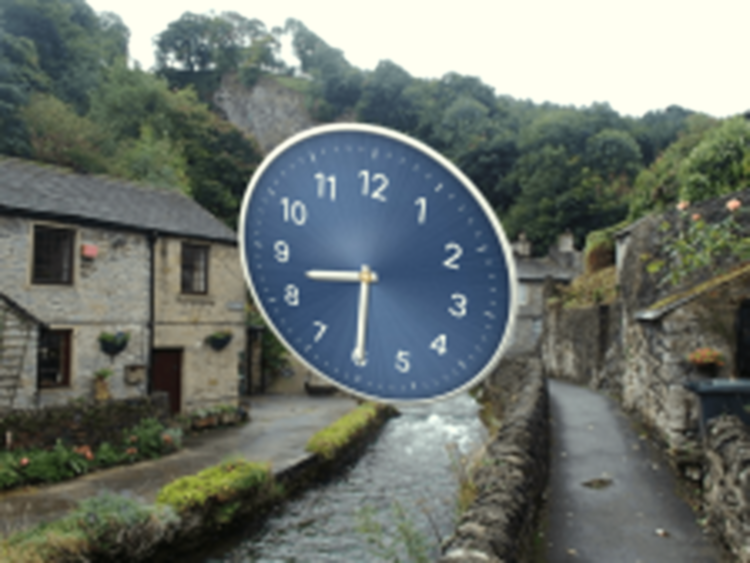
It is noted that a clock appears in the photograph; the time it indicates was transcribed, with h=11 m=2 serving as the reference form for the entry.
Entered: h=8 m=30
